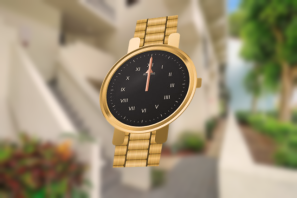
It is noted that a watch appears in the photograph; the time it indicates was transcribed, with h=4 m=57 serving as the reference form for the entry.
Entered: h=12 m=0
